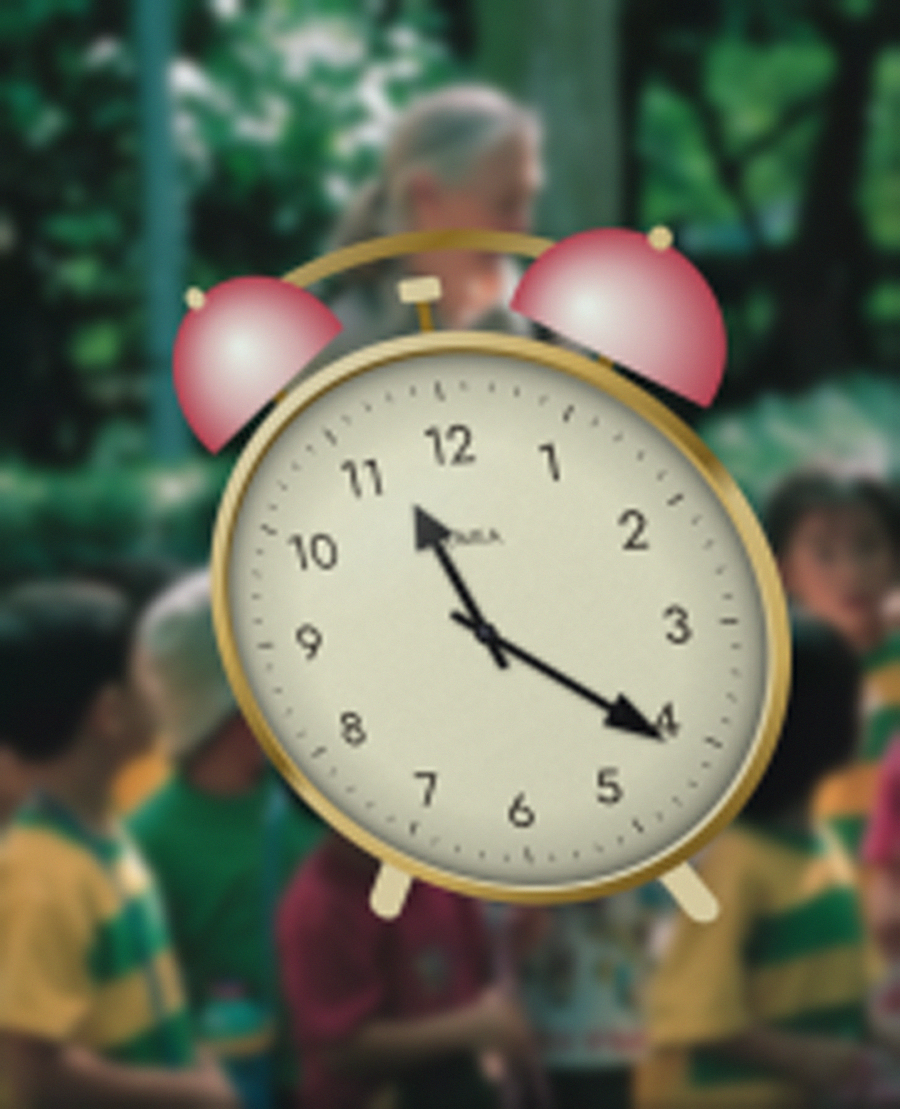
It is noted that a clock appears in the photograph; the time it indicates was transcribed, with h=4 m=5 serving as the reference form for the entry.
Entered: h=11 m=21
